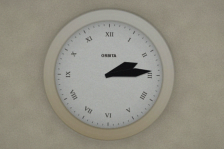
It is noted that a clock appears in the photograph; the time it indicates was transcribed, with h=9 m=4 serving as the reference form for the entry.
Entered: h=2 m=14
